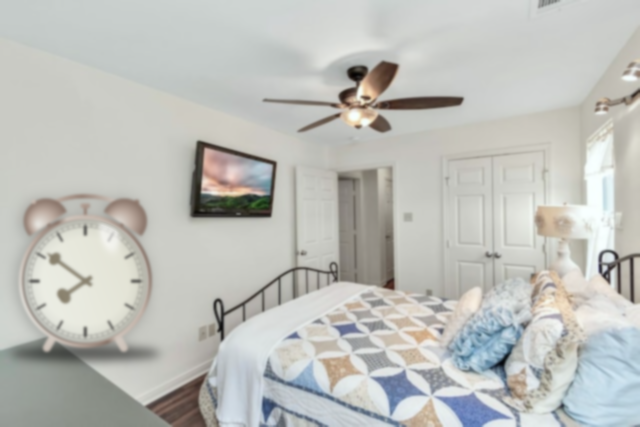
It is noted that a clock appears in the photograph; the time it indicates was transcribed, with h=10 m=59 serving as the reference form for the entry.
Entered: h=7 m=51
